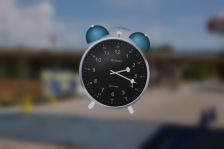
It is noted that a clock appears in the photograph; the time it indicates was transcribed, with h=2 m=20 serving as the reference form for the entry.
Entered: h=2 m=18
